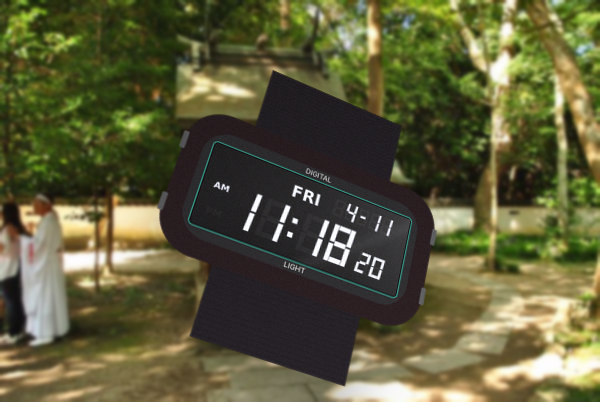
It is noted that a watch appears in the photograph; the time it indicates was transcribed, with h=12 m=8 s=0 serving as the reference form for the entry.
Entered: h=11 m=18 s=20
